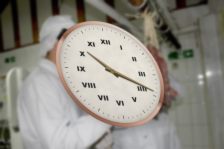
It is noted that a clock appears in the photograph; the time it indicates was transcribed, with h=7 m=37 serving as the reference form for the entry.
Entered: h=10 m=19
